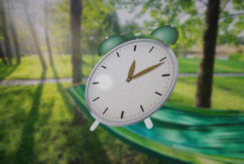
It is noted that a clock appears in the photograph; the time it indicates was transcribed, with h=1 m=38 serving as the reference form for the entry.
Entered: h=12 m=11
